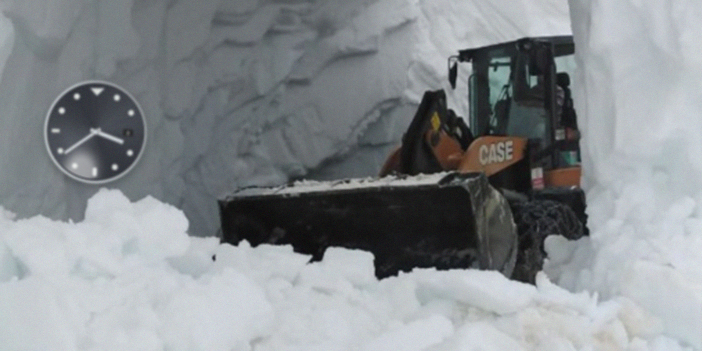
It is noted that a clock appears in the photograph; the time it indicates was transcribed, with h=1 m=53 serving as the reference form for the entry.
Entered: h=3 m=39
